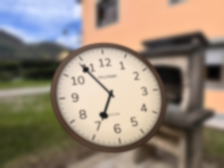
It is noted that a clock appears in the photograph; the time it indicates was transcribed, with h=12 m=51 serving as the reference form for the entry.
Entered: h=6 m=54
